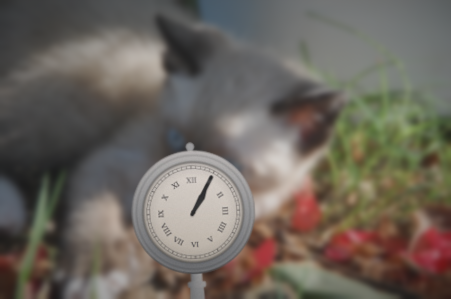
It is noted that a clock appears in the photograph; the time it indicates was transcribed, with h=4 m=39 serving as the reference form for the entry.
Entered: h=1 m=5
